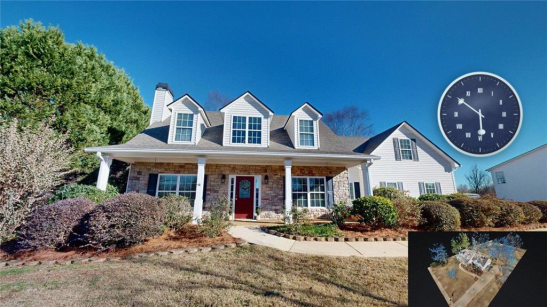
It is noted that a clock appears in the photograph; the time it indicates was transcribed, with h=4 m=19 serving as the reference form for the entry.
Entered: h=5 m=51
